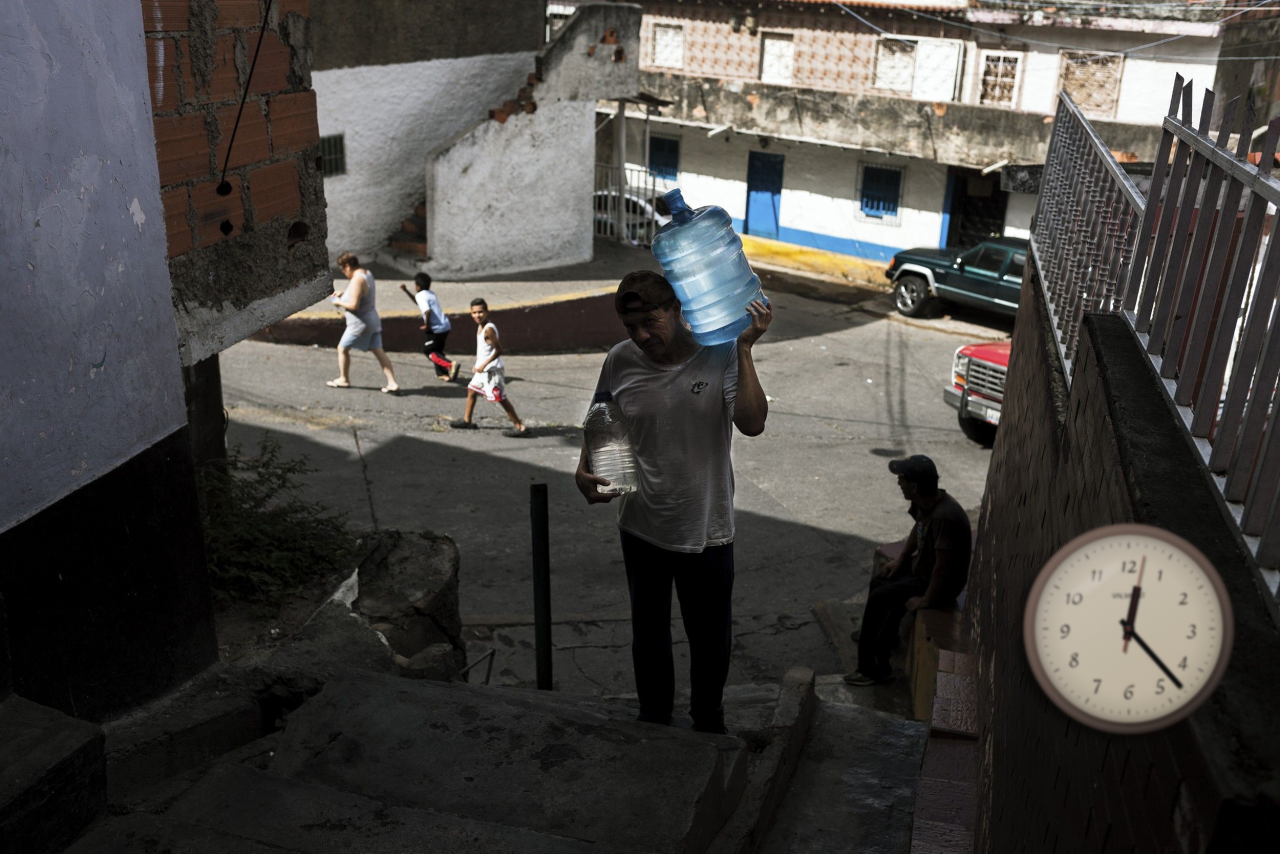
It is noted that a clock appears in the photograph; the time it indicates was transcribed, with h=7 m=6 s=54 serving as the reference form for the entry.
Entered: h=12 m=23 s=2
